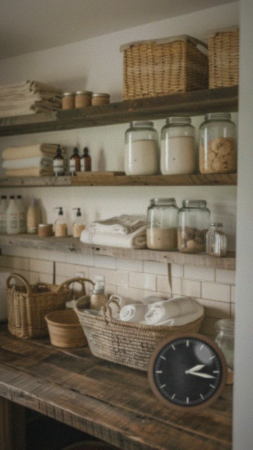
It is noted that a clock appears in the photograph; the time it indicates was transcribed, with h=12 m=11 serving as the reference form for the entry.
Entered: h=2 m=17
